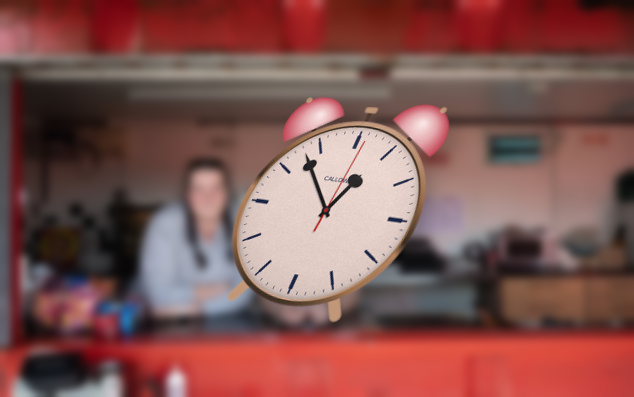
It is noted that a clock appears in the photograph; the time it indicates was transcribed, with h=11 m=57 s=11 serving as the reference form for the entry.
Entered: h=12 m=53 s=1
